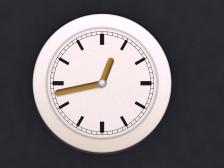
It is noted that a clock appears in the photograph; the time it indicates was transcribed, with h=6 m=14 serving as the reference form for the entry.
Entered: h=12 m=43
